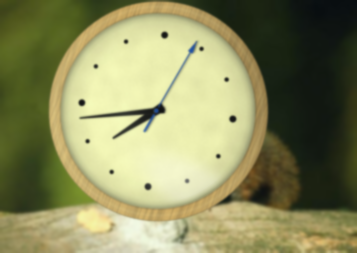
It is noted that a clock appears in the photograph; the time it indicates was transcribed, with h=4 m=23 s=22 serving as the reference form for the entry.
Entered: h=7 m=43 s=4
